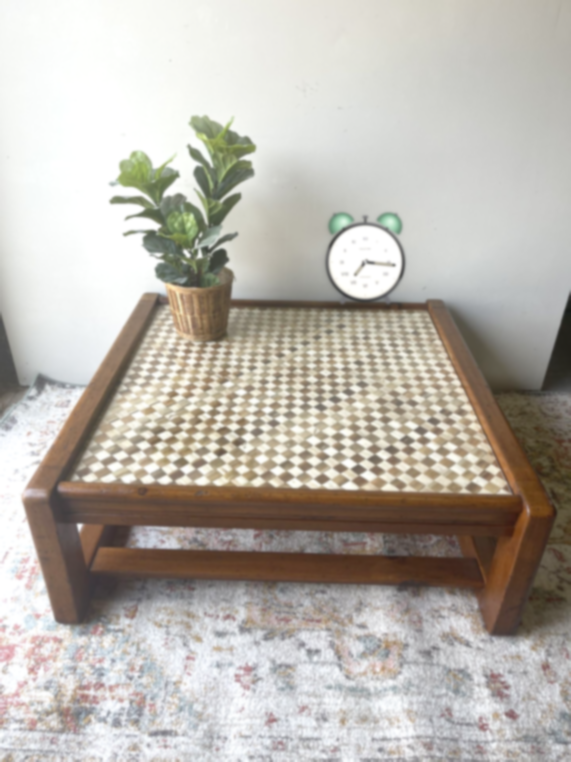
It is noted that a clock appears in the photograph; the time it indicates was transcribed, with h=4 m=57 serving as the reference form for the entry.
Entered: h=7 m=16
